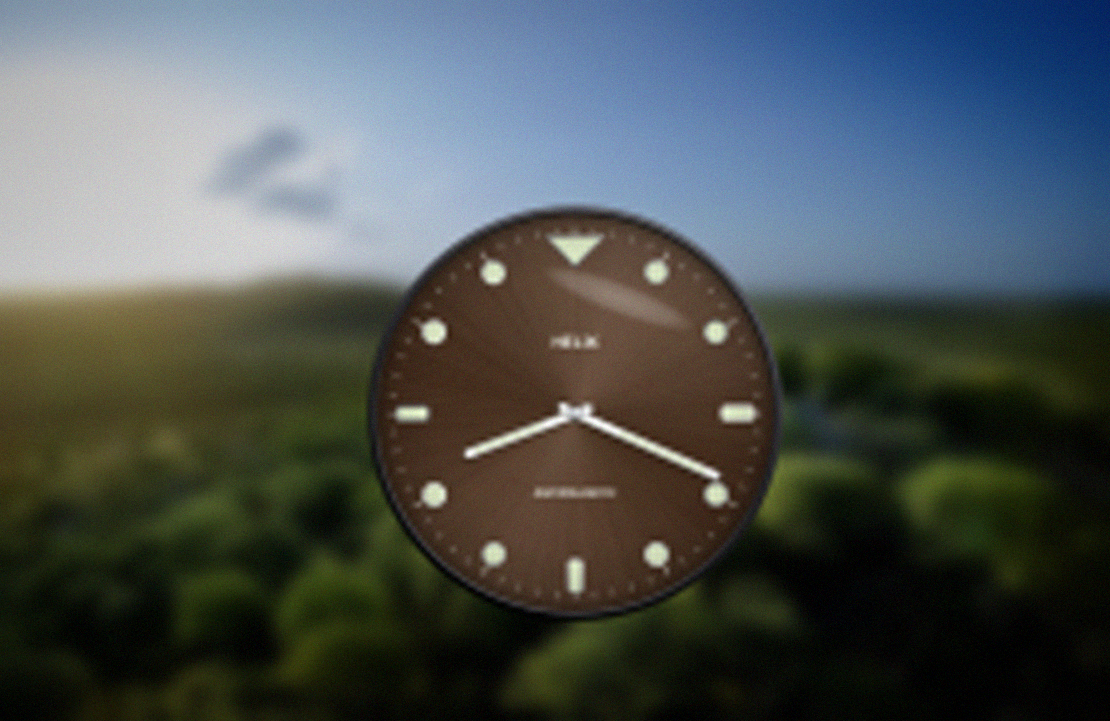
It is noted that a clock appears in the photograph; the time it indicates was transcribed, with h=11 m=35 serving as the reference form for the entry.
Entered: h=8 m=19
